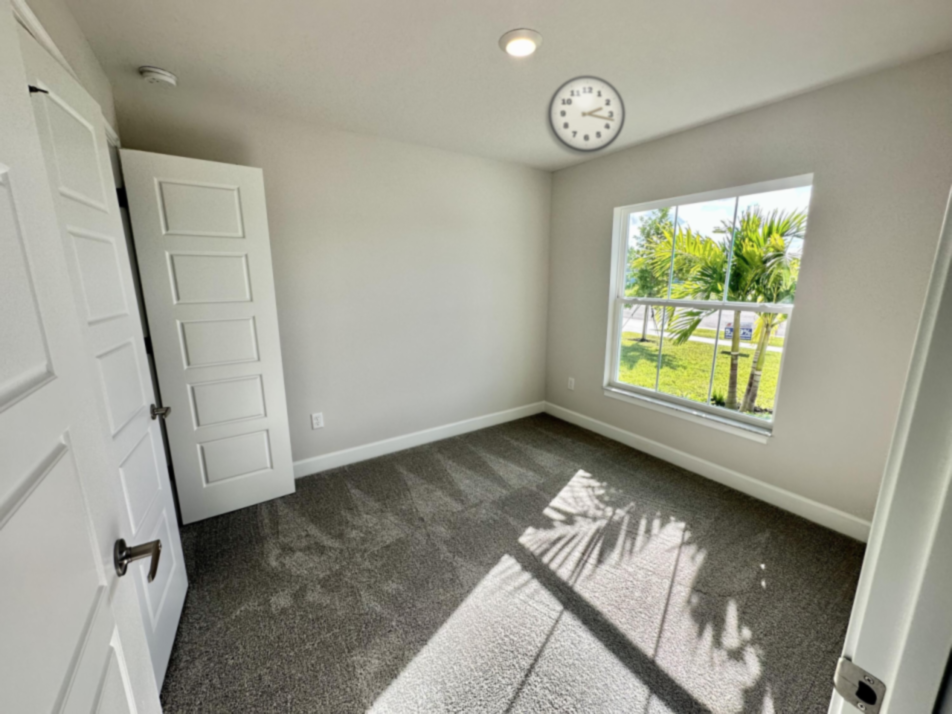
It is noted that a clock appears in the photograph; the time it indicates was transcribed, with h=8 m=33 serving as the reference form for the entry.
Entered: h=2 m=17
